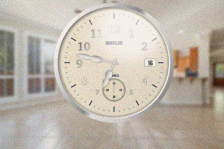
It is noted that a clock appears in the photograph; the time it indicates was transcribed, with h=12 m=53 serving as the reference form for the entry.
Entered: h=6 m=47
